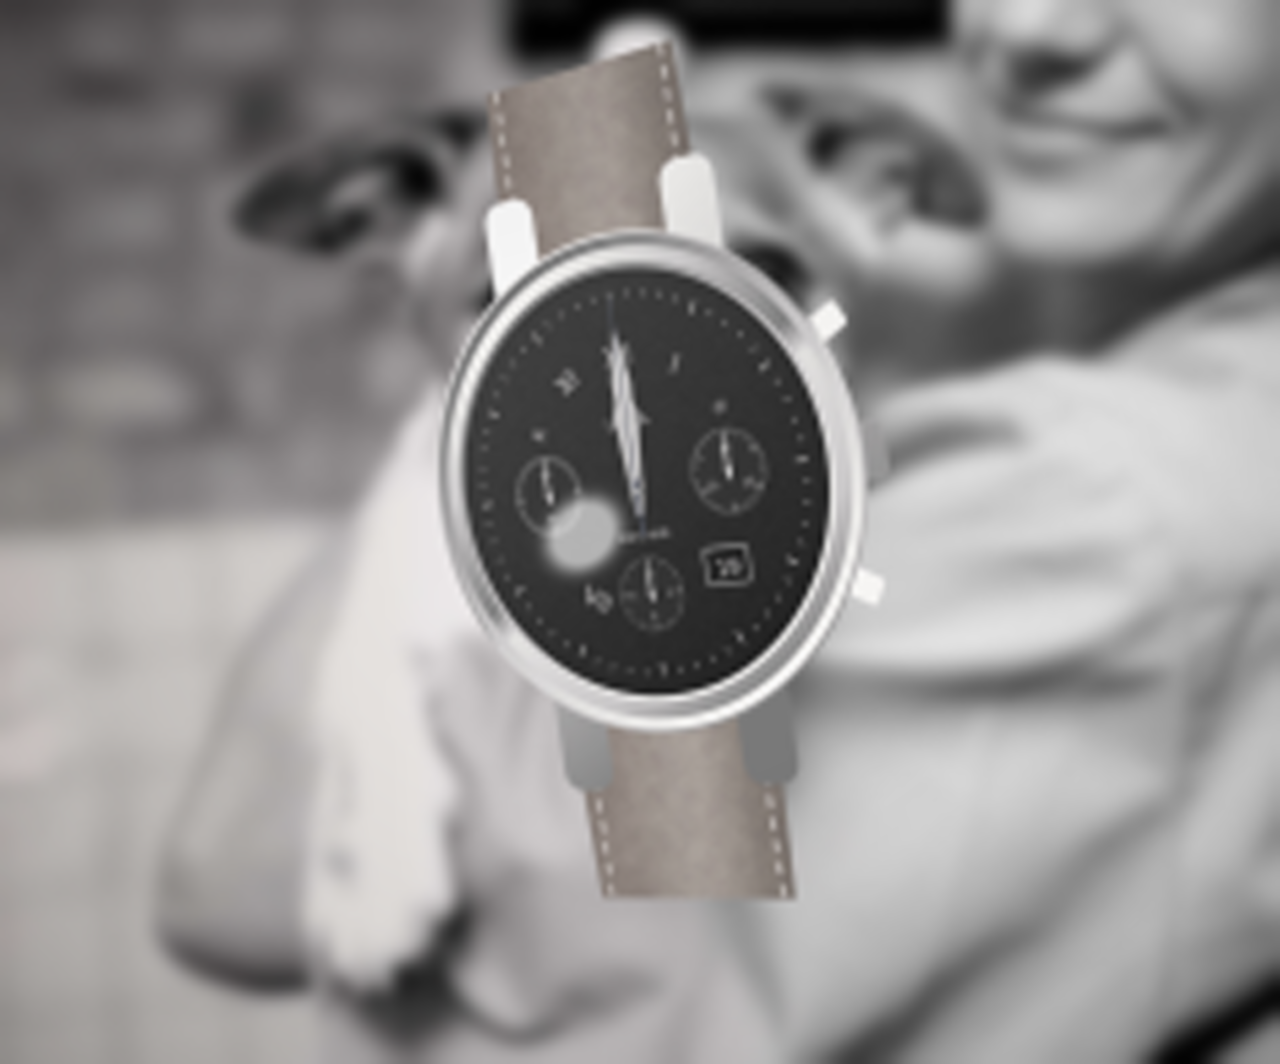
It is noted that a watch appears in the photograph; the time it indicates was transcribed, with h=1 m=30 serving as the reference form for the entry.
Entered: h=12 m=0
